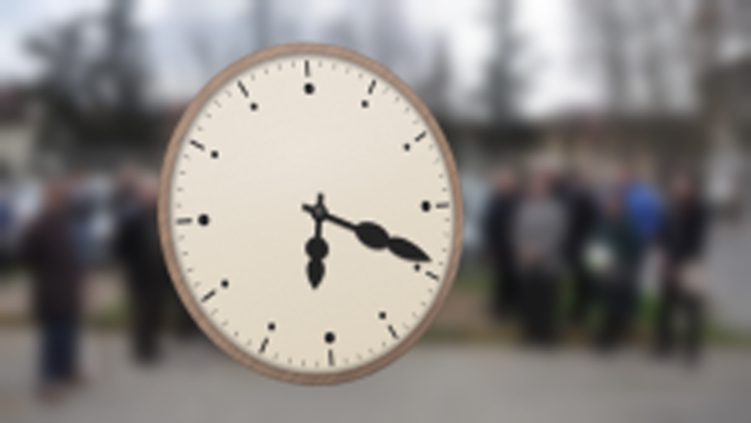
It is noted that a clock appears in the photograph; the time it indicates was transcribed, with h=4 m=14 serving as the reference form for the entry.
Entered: h=6 m=19
